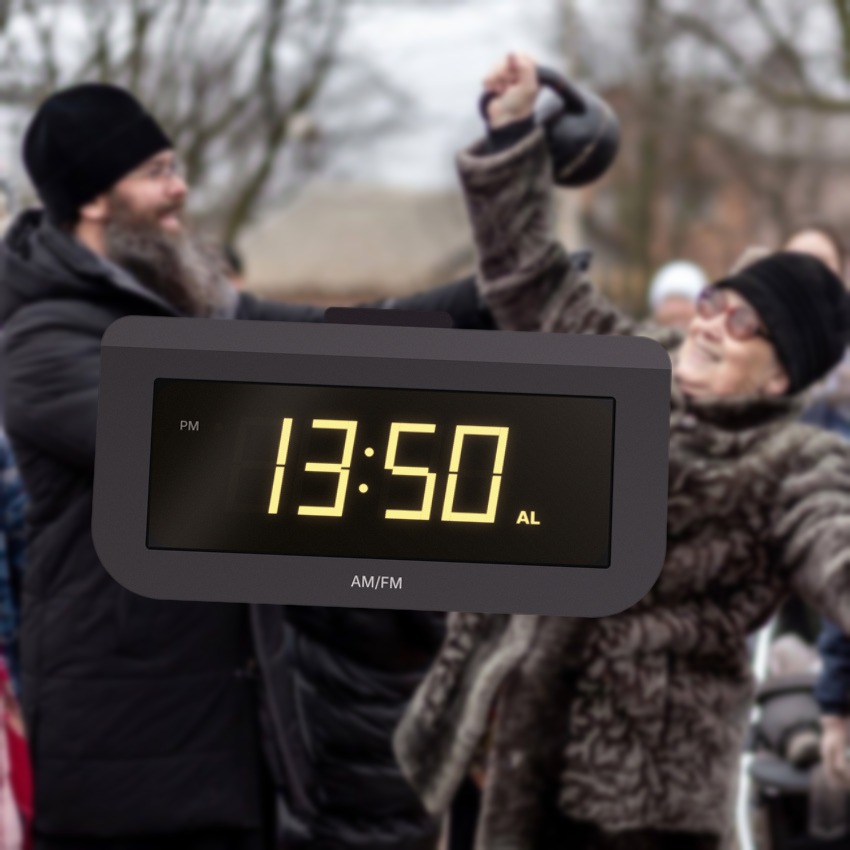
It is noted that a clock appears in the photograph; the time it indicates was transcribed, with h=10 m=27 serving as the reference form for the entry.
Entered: h=13 m=50
